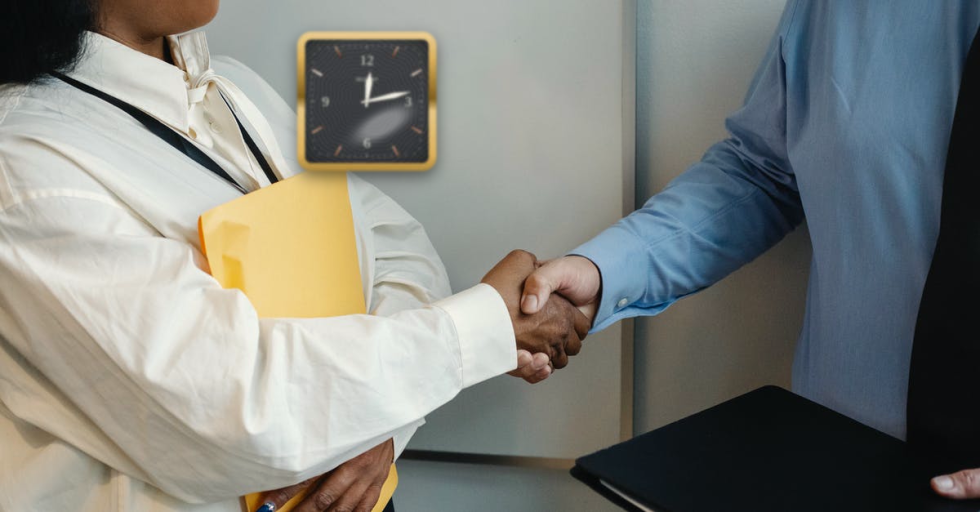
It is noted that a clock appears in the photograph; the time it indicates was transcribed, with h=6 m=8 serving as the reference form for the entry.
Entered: h=12 m=13
